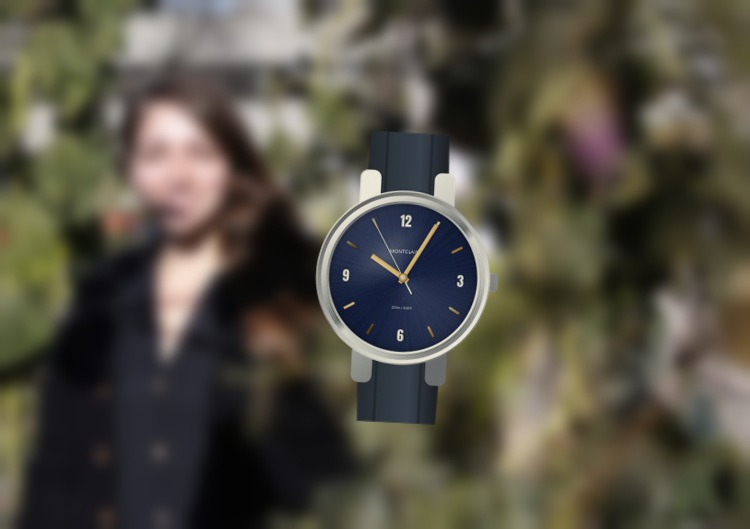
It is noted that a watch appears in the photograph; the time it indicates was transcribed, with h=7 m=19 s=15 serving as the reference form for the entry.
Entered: h=10 m=4 s=55
